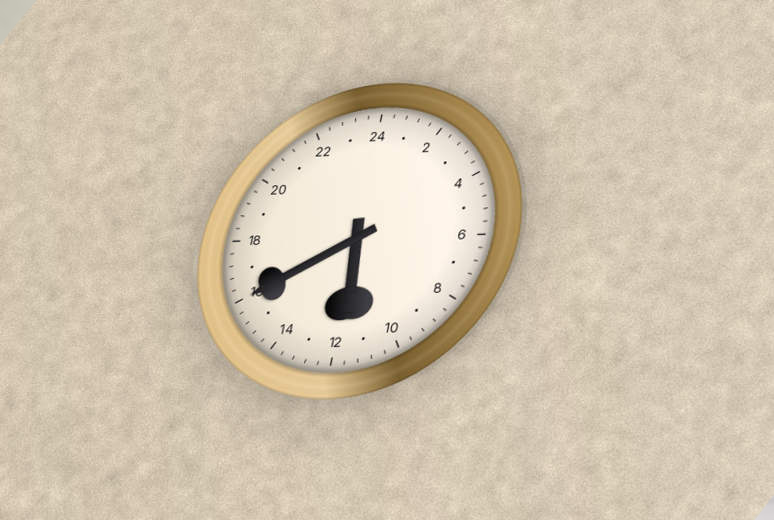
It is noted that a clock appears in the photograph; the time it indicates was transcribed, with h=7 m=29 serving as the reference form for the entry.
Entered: h=11 m=40
